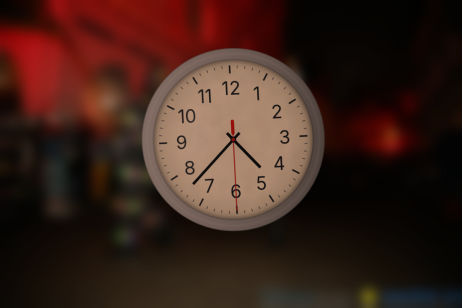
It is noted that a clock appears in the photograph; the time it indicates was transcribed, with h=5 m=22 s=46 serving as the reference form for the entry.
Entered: h=4 m=37 s=30
